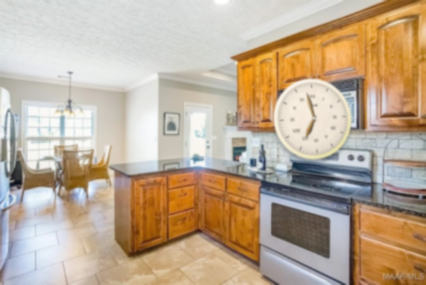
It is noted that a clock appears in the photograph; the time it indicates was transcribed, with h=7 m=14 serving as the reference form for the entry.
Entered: h=6 m=58
